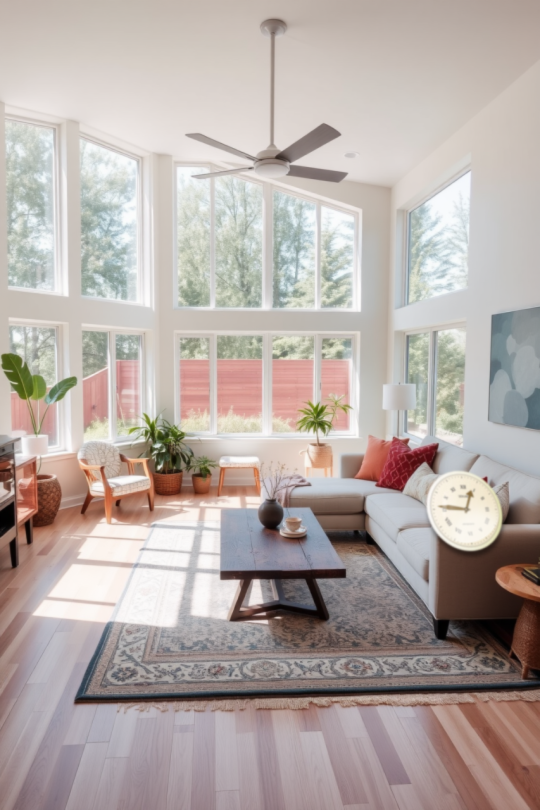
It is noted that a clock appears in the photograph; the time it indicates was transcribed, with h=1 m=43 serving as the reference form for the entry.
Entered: h=12 m=46
